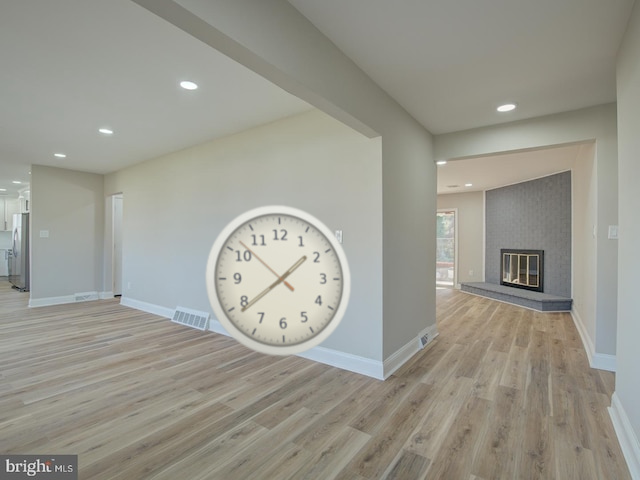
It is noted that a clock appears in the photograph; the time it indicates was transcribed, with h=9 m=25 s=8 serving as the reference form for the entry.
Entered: h=1 m=38 s=52
